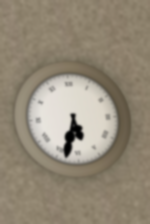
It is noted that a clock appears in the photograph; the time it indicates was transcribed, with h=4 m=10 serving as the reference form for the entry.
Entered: h=5 m=33
